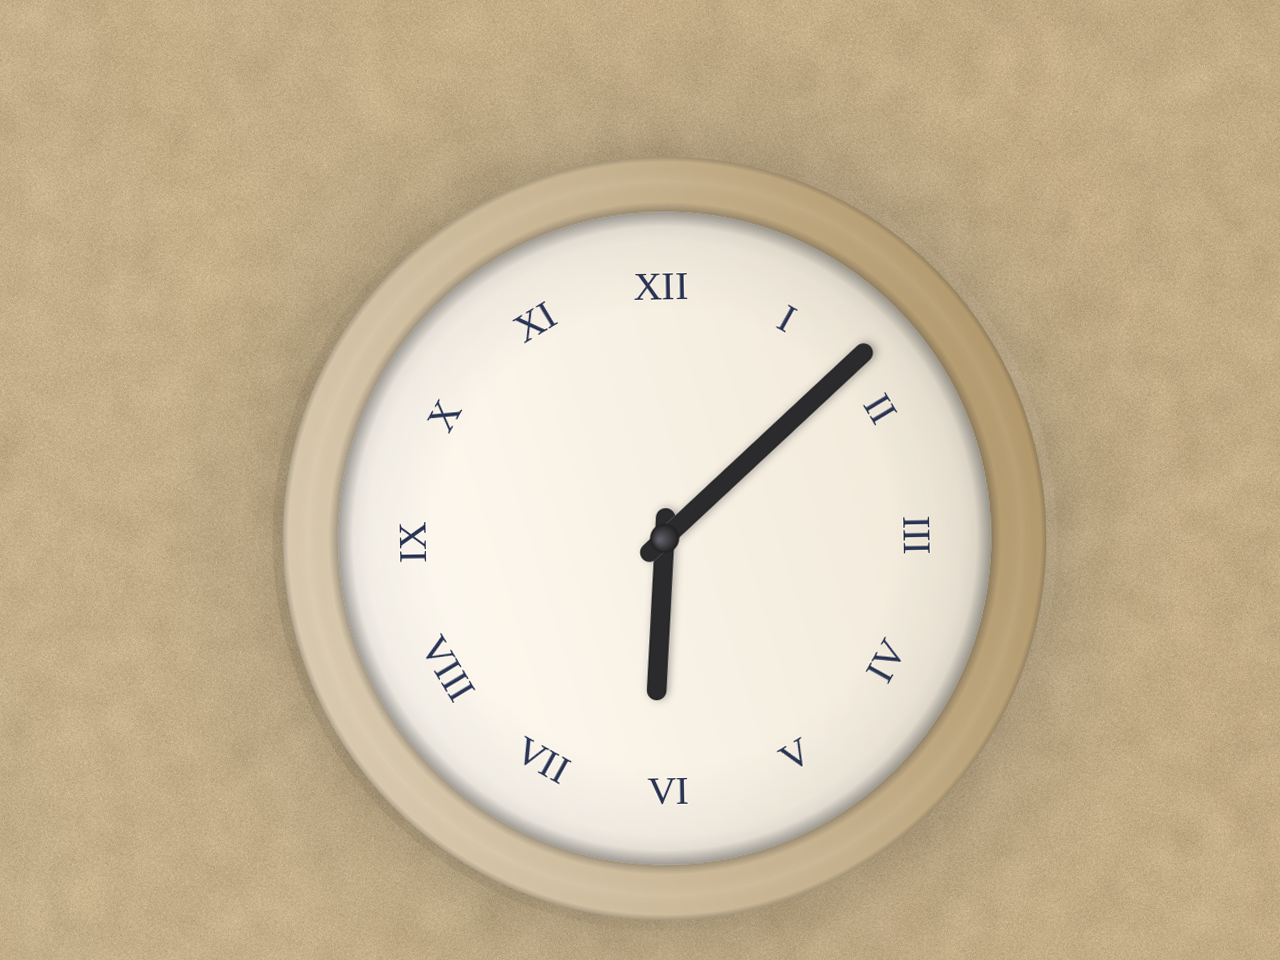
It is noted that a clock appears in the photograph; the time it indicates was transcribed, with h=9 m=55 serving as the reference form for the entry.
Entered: h=6 m=8
